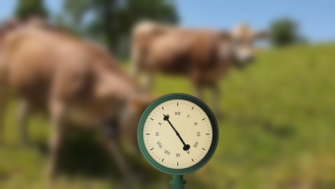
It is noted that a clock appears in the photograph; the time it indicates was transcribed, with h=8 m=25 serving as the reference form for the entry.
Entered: h=4 m=54
